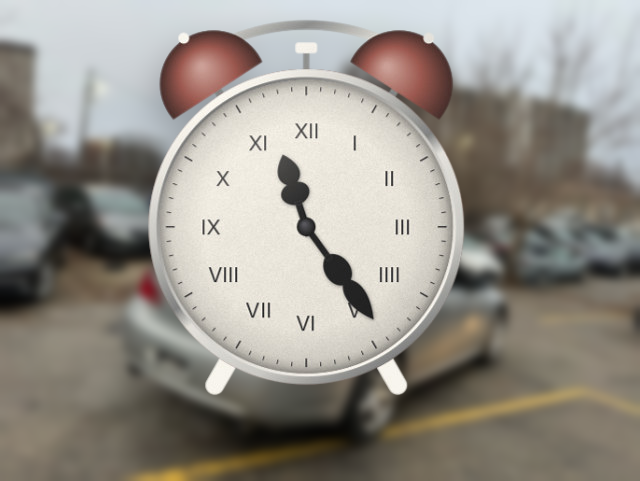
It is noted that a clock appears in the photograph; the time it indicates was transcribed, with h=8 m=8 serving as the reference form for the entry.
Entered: h=11 m=24
